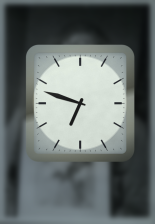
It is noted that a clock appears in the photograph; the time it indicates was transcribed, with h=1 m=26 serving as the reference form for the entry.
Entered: h=6 m=48
